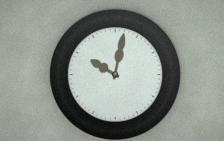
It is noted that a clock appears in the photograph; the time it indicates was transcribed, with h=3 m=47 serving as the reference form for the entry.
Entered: h=10 m=2
